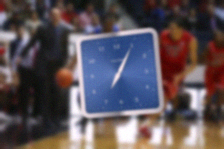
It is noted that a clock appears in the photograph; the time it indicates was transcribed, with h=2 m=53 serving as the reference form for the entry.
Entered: h=7 m=5
